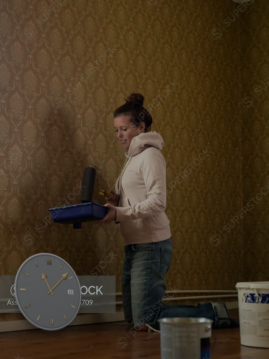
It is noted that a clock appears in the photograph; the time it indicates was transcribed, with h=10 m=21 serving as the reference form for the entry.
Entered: h=11 m=8
